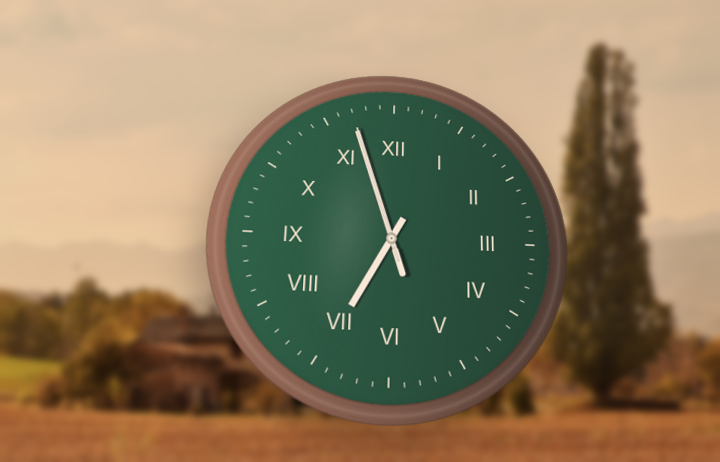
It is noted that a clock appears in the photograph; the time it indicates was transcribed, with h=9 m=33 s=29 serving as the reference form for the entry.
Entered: h=6 m=56 s=57
